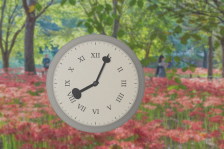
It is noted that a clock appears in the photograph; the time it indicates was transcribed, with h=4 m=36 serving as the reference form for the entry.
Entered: h=8 m=4
